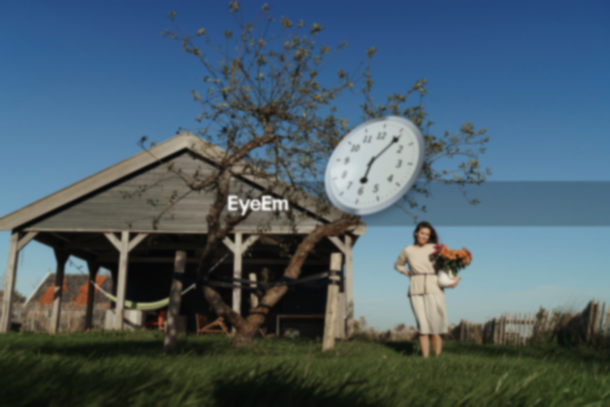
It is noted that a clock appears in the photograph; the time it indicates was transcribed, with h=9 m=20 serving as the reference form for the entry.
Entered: h=6 m=6
